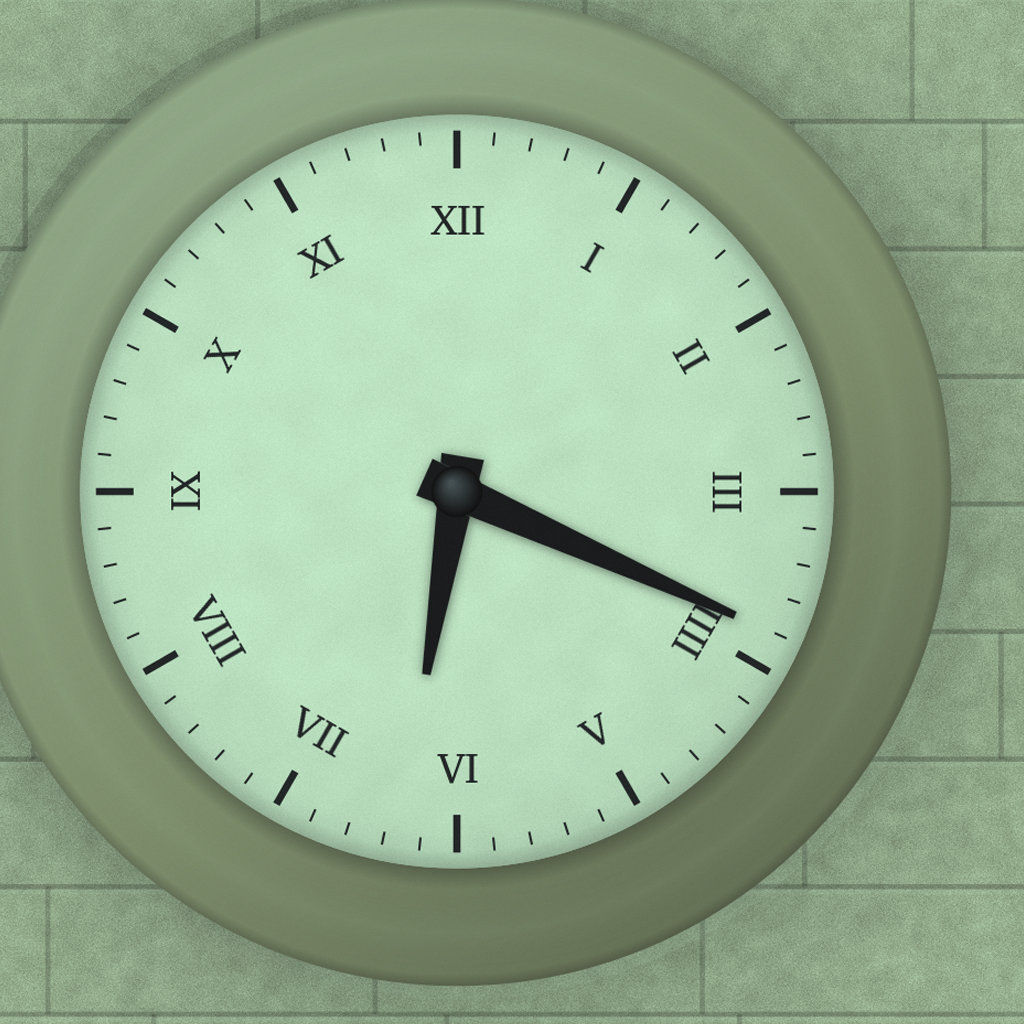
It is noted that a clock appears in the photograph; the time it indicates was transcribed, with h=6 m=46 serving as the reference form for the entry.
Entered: h=6 m=19
